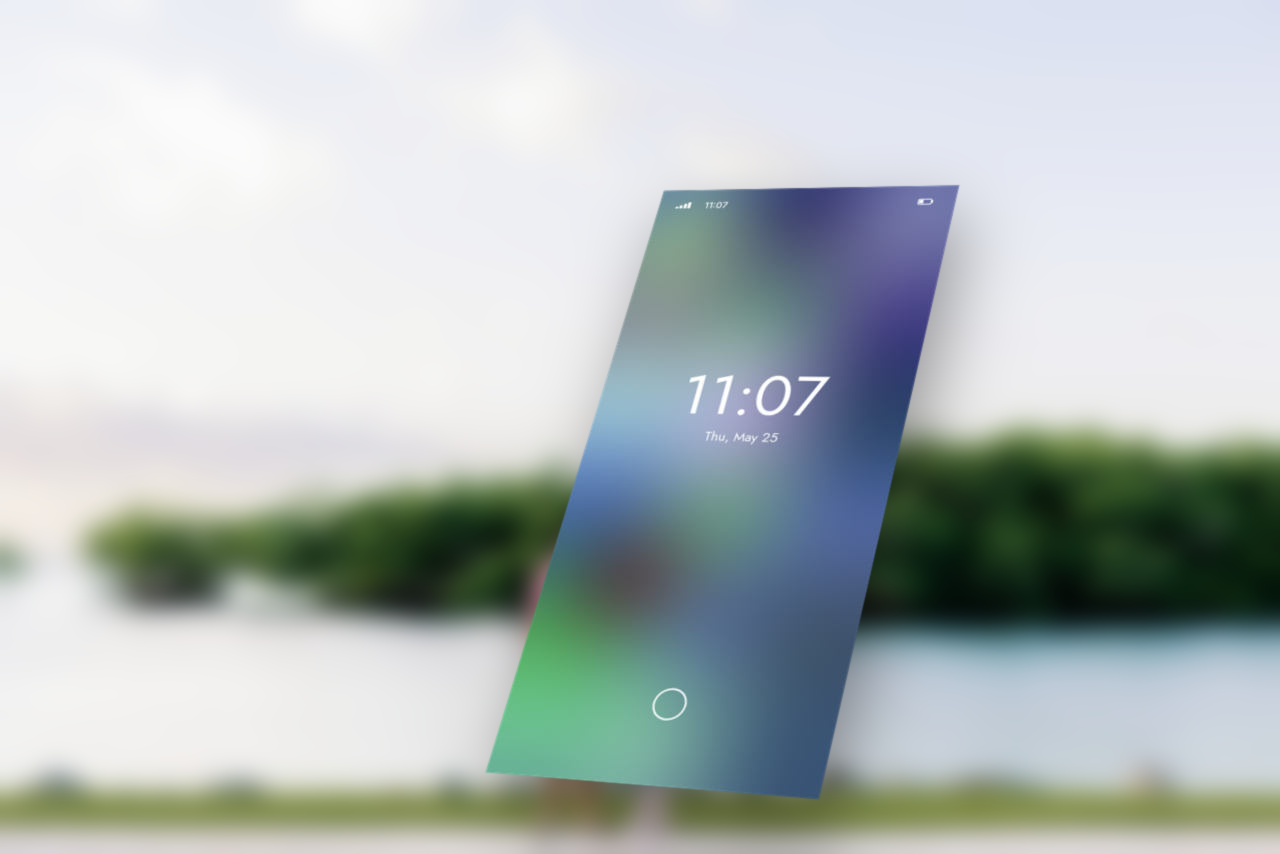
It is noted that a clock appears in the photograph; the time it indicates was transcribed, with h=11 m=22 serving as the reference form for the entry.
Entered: h=11 m=7
